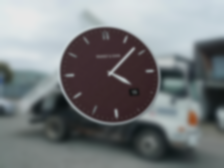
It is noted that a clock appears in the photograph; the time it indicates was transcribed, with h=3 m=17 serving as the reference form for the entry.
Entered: h=4 m=8
